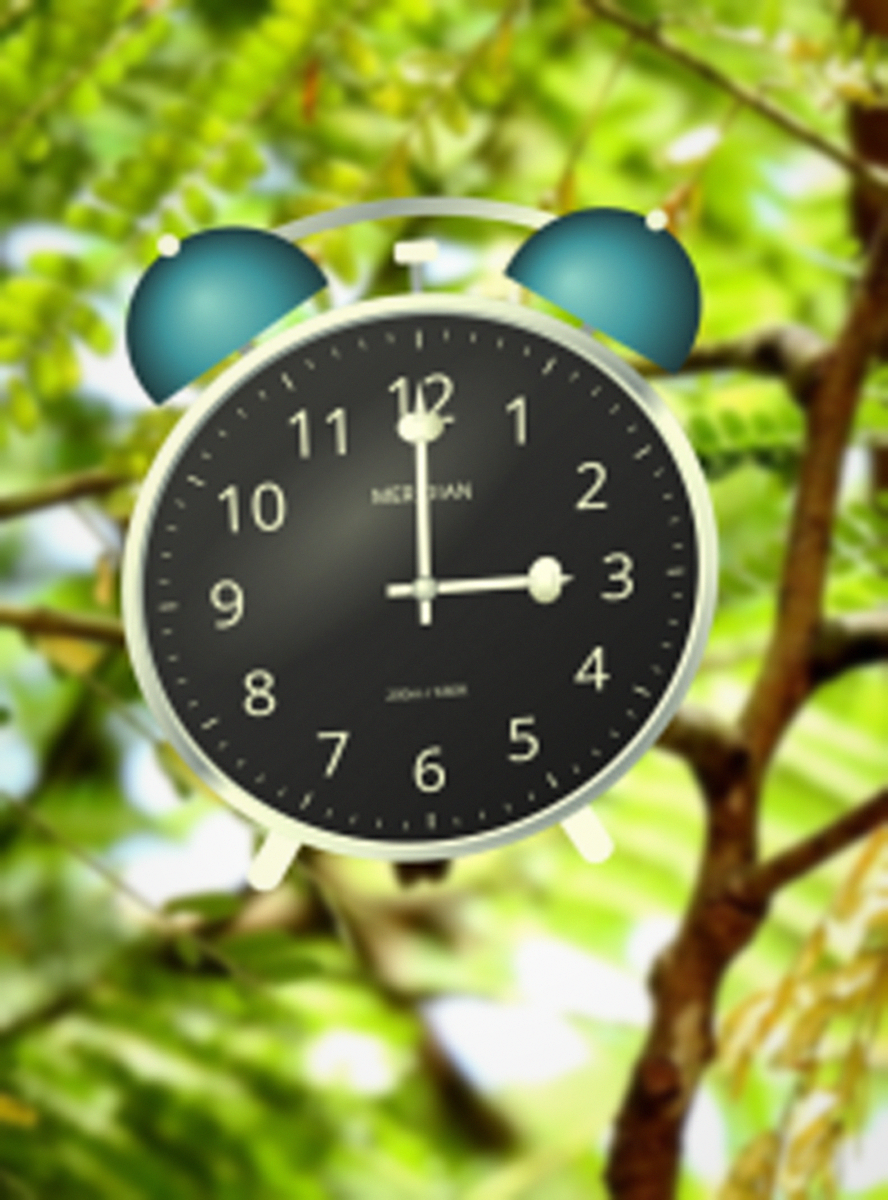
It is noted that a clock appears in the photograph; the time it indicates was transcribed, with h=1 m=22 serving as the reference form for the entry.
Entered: h=3 m=0
